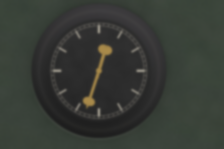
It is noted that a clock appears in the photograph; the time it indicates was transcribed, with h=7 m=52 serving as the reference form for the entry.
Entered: h=12 m=33
